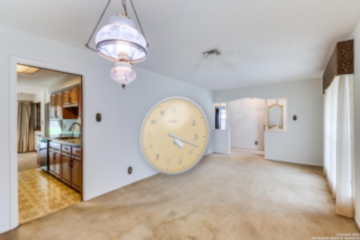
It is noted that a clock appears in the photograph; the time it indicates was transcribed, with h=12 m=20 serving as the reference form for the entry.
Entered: h=4 m=18
